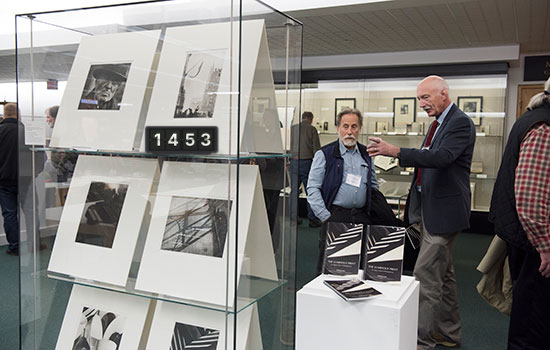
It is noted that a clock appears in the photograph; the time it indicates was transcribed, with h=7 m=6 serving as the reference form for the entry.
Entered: h=14 m=53
